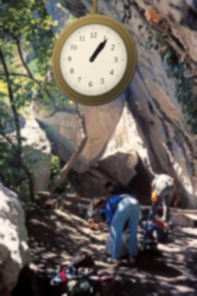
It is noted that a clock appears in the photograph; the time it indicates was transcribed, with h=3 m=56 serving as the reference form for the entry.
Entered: h=1 m=6
